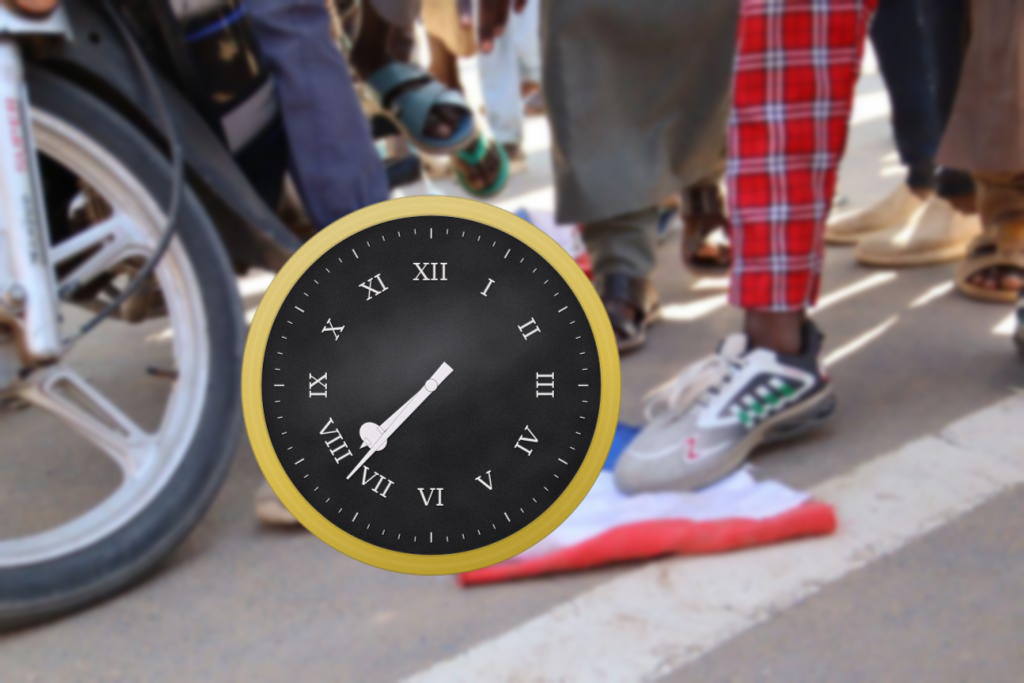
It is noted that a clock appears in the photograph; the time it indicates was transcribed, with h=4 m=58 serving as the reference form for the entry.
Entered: h=7 m=37
